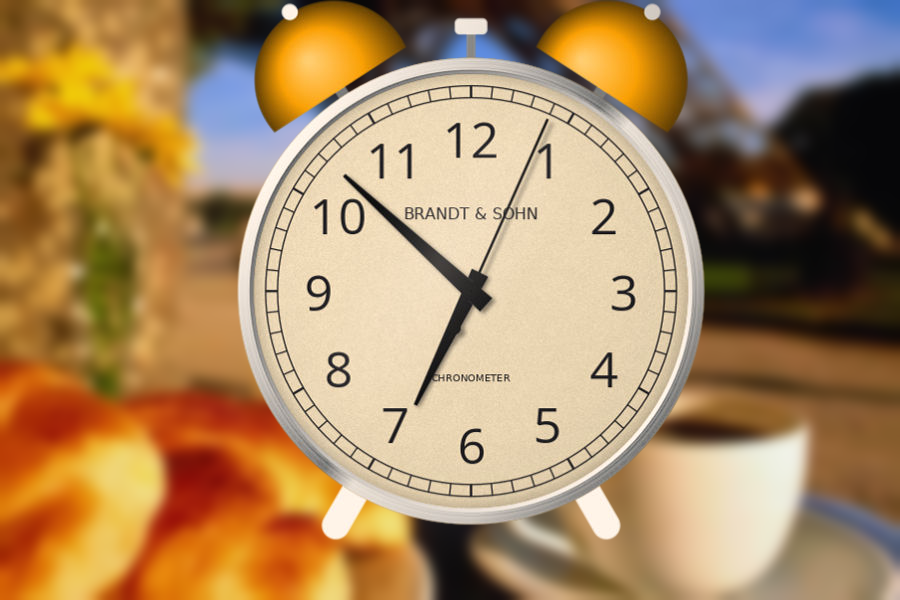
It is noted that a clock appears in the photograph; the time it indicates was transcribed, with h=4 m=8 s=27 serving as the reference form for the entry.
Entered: h=6 m=52 s=4
